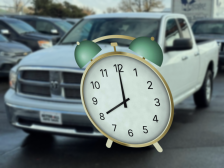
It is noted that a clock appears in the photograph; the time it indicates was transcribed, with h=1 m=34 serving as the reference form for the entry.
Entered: h=8 m=0
